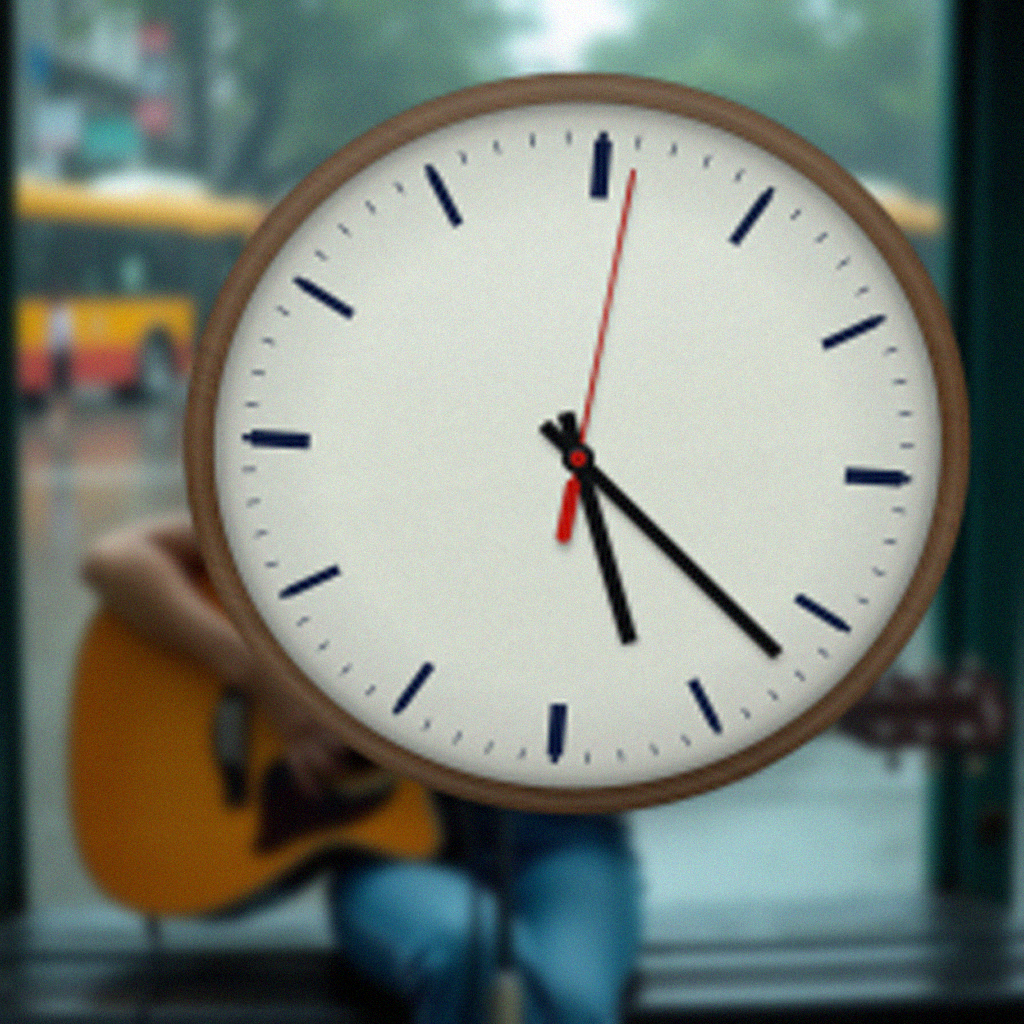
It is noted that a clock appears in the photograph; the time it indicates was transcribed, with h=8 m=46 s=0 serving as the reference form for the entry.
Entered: h=5 m=22 s=1
